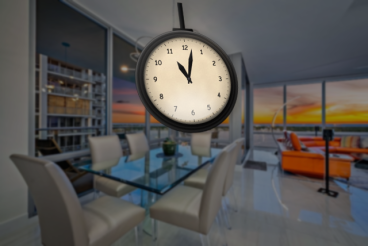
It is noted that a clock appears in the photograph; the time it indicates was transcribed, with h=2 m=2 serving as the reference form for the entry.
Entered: h=11 m=2
